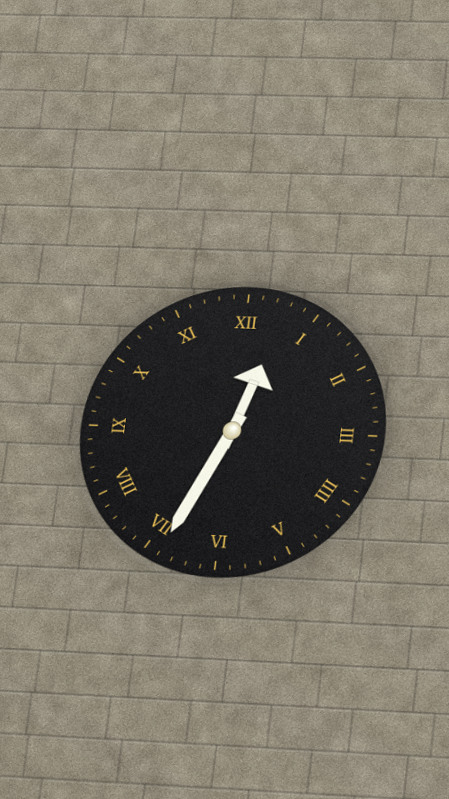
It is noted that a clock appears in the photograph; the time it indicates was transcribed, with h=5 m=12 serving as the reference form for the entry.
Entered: h=12 m=34
